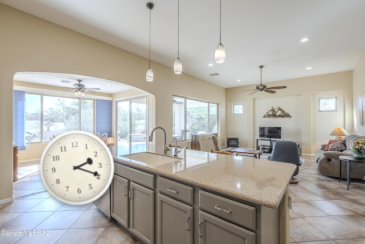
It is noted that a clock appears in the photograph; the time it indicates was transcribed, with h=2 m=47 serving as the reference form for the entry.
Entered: h=2 m=19
